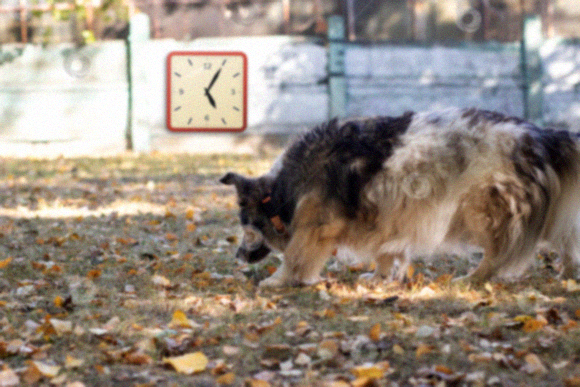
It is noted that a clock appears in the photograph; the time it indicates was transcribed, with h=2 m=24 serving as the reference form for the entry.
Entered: h=5 m=5
